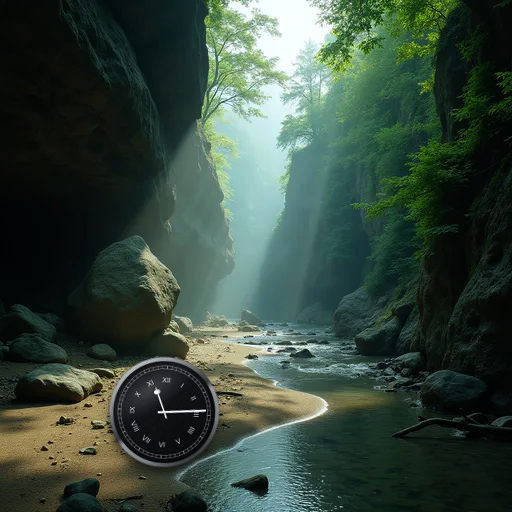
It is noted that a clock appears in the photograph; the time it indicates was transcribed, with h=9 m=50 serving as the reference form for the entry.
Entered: h=11 m=14
